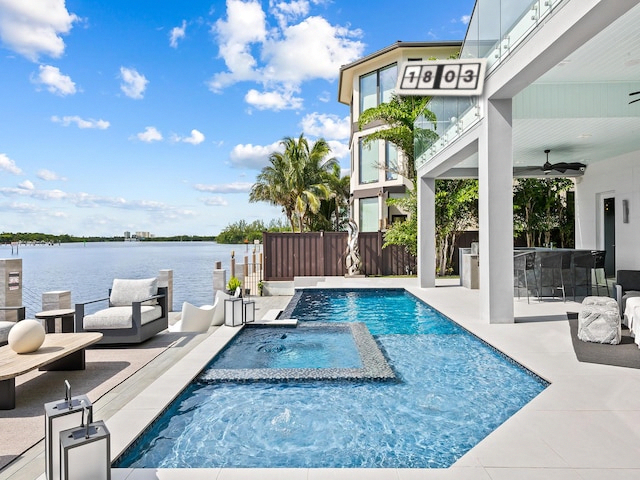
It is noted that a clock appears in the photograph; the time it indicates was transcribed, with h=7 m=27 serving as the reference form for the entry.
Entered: h=18 m=3
